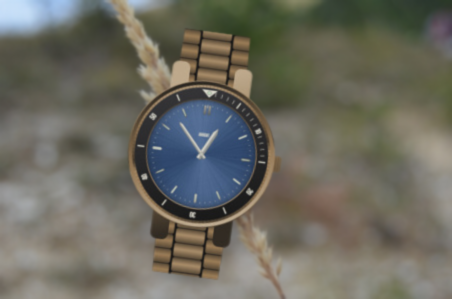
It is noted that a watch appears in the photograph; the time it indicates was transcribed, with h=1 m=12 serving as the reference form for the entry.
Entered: h=12 m=53
